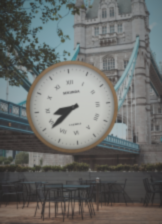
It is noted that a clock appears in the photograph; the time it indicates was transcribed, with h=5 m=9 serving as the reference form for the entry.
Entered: h=8 m=39
